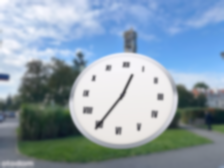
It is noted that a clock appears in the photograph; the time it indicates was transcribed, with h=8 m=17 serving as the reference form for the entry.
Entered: h=12 m=35
